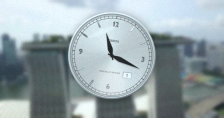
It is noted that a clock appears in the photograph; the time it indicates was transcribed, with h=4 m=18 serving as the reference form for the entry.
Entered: h=11 m=18
